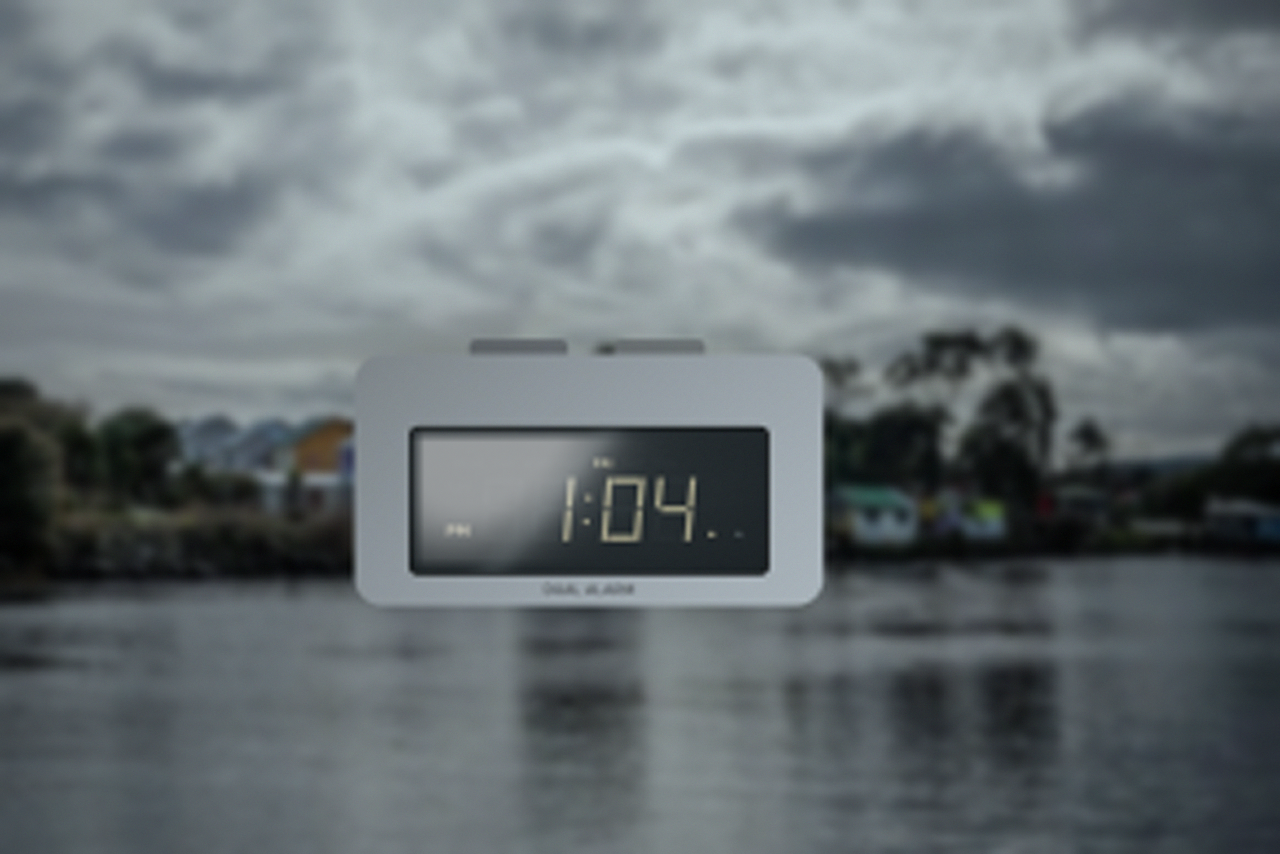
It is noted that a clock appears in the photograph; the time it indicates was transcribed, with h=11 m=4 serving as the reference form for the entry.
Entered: h=1 m=4
